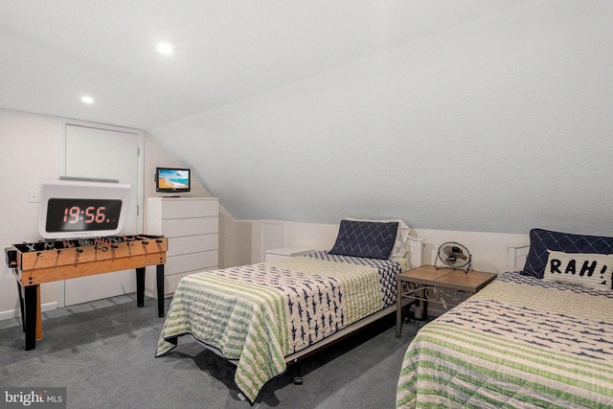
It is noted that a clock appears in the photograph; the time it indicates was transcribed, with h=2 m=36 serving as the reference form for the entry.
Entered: h=19 m=56
